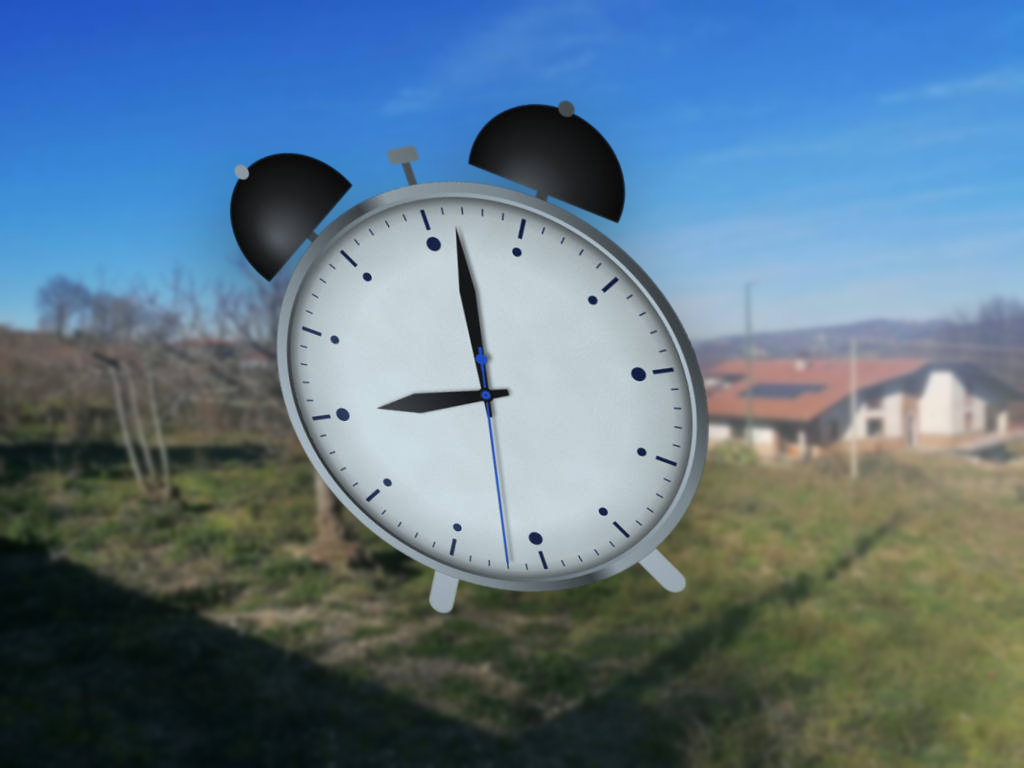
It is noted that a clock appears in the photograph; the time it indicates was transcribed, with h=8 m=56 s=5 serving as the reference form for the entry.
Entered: h=9 m=1 s=32
